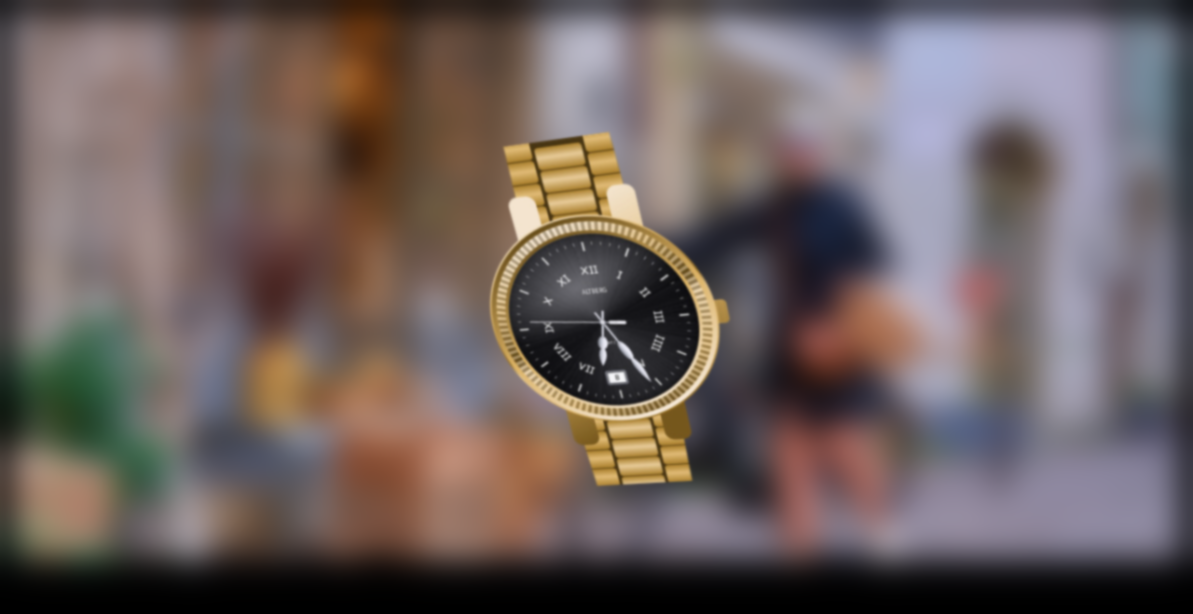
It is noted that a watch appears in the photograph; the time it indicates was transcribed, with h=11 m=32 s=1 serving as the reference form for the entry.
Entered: h=6 m=25 s=46
